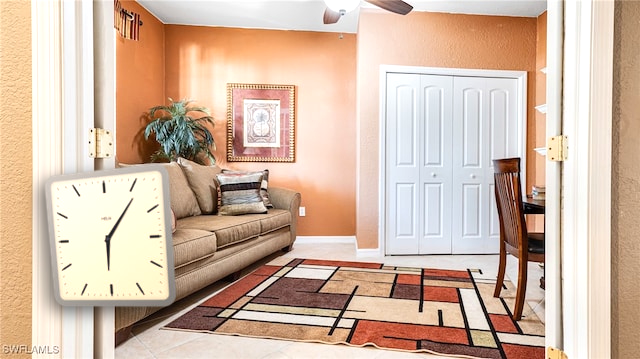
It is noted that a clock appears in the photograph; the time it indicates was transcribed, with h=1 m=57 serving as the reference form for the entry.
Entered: h=6 m=6
